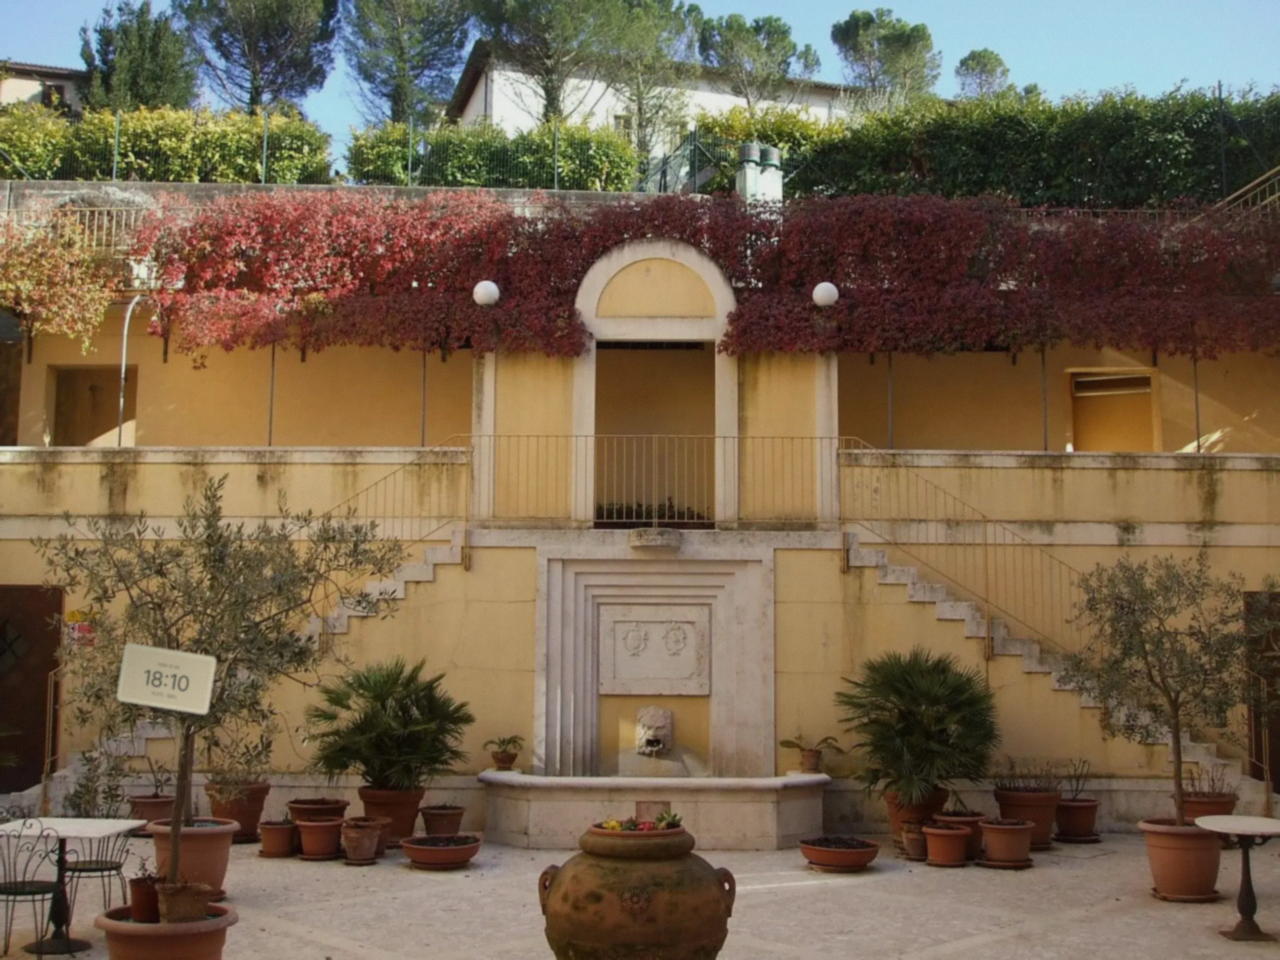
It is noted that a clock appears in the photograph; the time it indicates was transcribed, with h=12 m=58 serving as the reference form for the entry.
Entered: h=18 m=10
